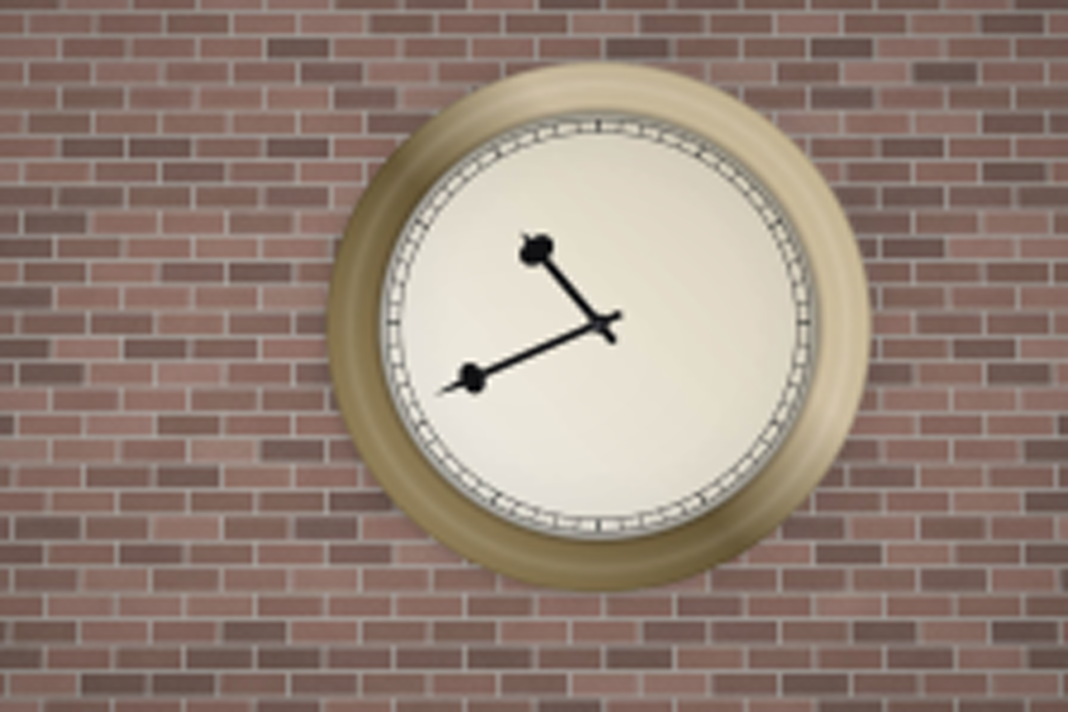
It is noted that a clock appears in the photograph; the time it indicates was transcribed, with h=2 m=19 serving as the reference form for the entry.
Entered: h=10 m=41
